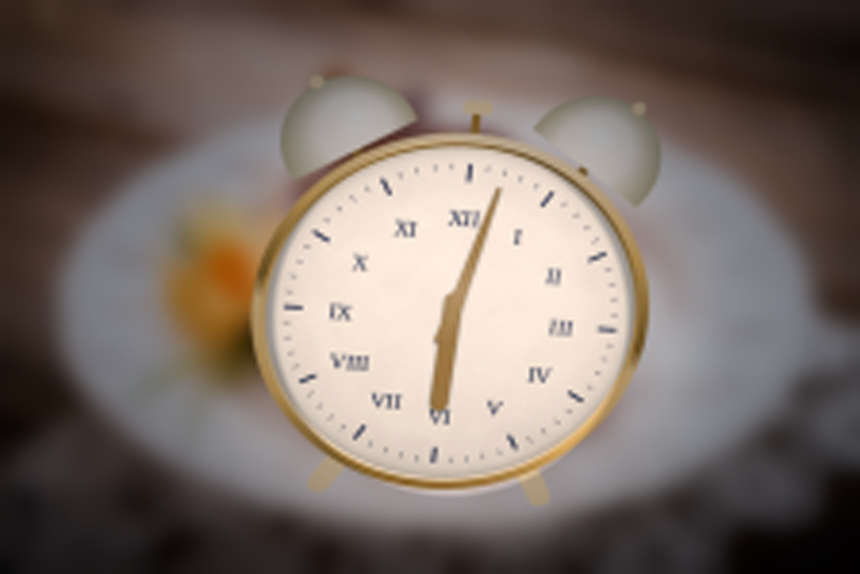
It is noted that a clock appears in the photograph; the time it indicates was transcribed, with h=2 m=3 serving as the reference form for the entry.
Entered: h=6 m=2
